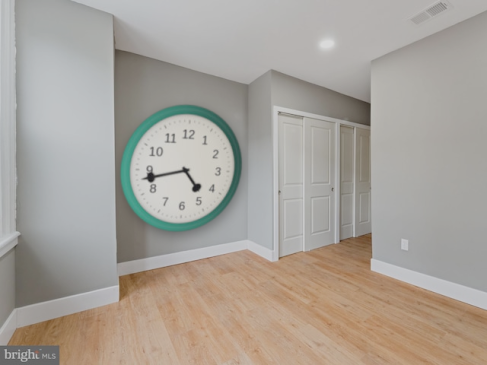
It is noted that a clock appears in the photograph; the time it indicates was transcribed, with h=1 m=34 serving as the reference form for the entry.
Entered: h=4 m=43
